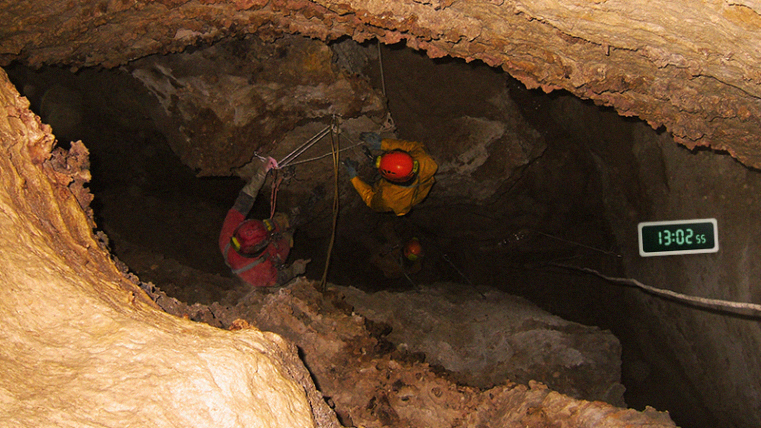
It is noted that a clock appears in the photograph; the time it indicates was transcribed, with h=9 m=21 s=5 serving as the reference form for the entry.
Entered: h=13 m=2 s=55
